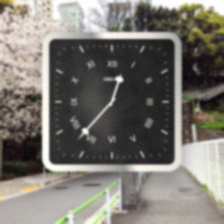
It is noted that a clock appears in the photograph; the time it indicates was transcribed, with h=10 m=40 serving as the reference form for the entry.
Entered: h=12 m=37
